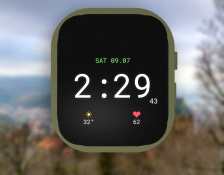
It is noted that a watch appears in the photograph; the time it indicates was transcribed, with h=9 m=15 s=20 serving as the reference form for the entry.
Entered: h=2 m=29 s=43
